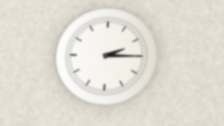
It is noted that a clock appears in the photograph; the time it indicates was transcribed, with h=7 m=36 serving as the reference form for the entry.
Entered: h=2 m=15
